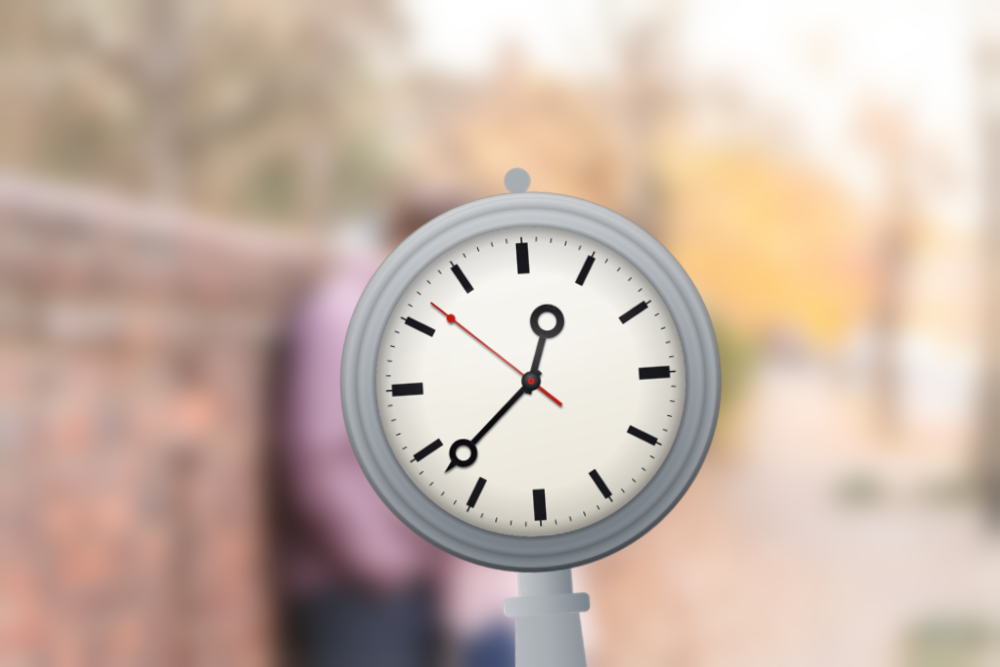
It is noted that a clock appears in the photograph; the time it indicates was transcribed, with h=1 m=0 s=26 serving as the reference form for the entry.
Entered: h=12 m=37 s=52
